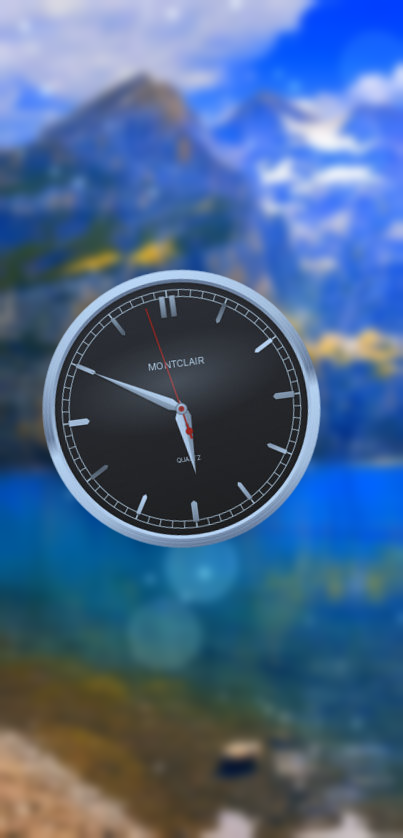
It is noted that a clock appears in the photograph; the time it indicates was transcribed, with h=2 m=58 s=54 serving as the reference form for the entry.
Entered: h=5 m=49 s=58
